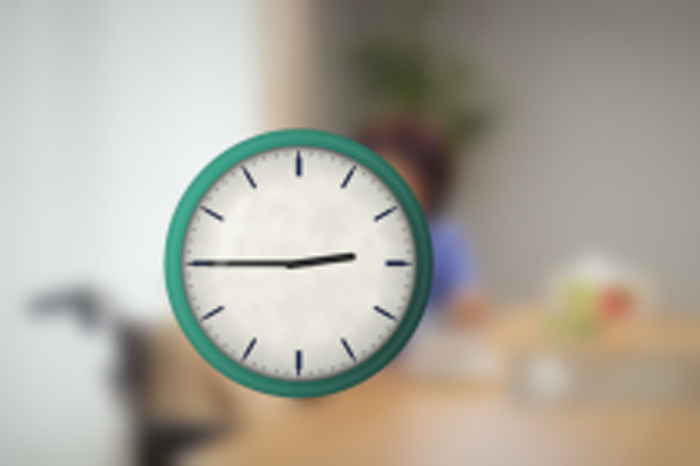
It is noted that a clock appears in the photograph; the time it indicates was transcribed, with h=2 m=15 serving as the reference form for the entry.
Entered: h=2 m=45
